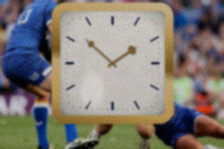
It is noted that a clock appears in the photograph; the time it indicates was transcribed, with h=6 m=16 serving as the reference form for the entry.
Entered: h=1 m=52
